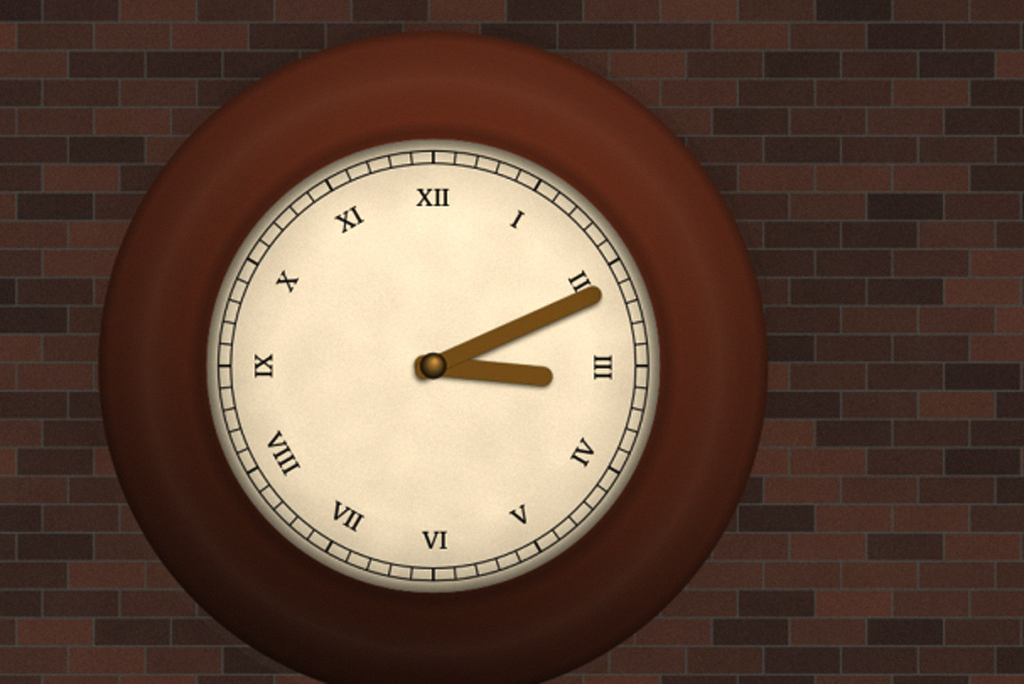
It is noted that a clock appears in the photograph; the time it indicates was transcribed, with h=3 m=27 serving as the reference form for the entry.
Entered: h=3 m=11
